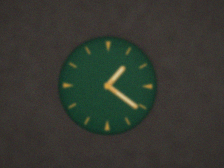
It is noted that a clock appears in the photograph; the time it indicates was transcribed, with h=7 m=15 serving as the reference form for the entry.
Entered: h=1 m=21
